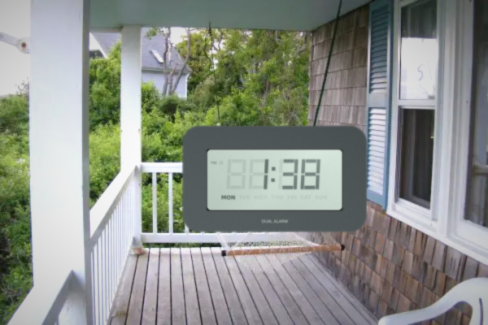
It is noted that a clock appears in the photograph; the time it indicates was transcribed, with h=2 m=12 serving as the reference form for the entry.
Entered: h=1 m=38
